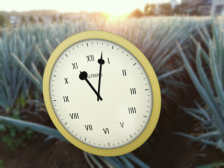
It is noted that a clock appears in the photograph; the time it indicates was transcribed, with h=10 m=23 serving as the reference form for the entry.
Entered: h=11 m=3
